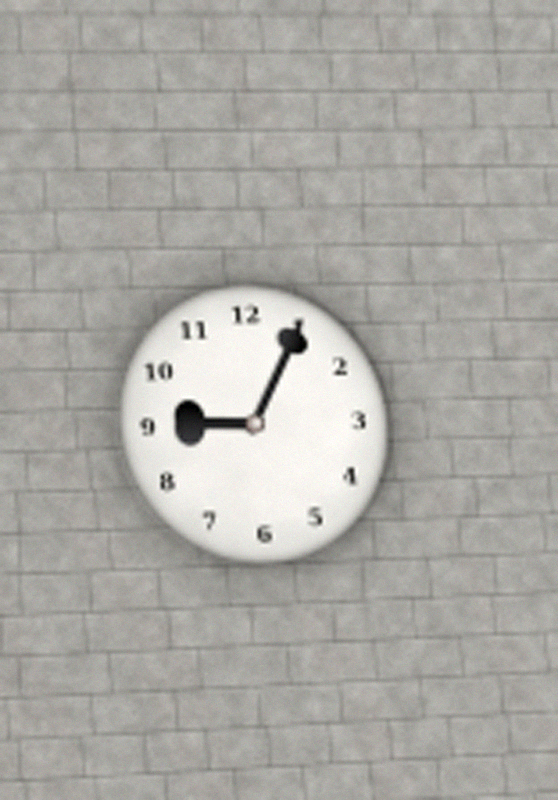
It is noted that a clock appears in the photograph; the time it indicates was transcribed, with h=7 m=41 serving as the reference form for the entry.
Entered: h=9 m=5
